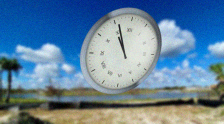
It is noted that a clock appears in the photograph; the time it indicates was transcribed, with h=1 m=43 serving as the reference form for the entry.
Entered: h=10 m=56
